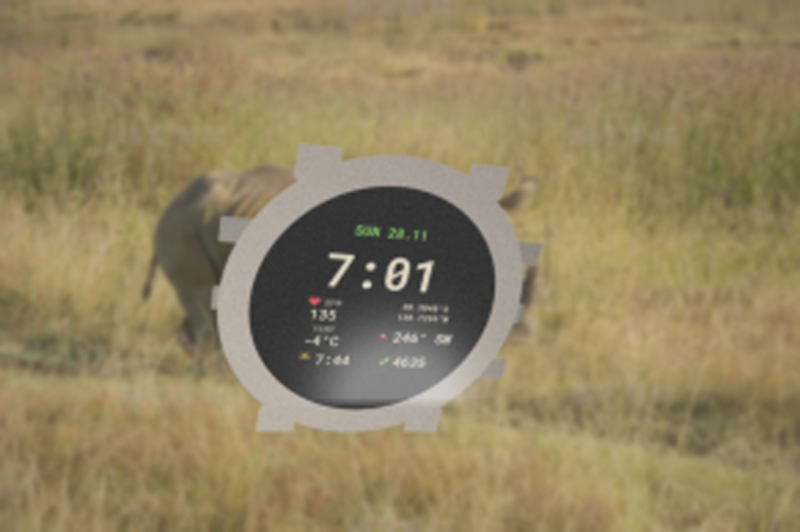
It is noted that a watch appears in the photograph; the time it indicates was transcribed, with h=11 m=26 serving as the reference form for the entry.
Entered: h=7 m=1
